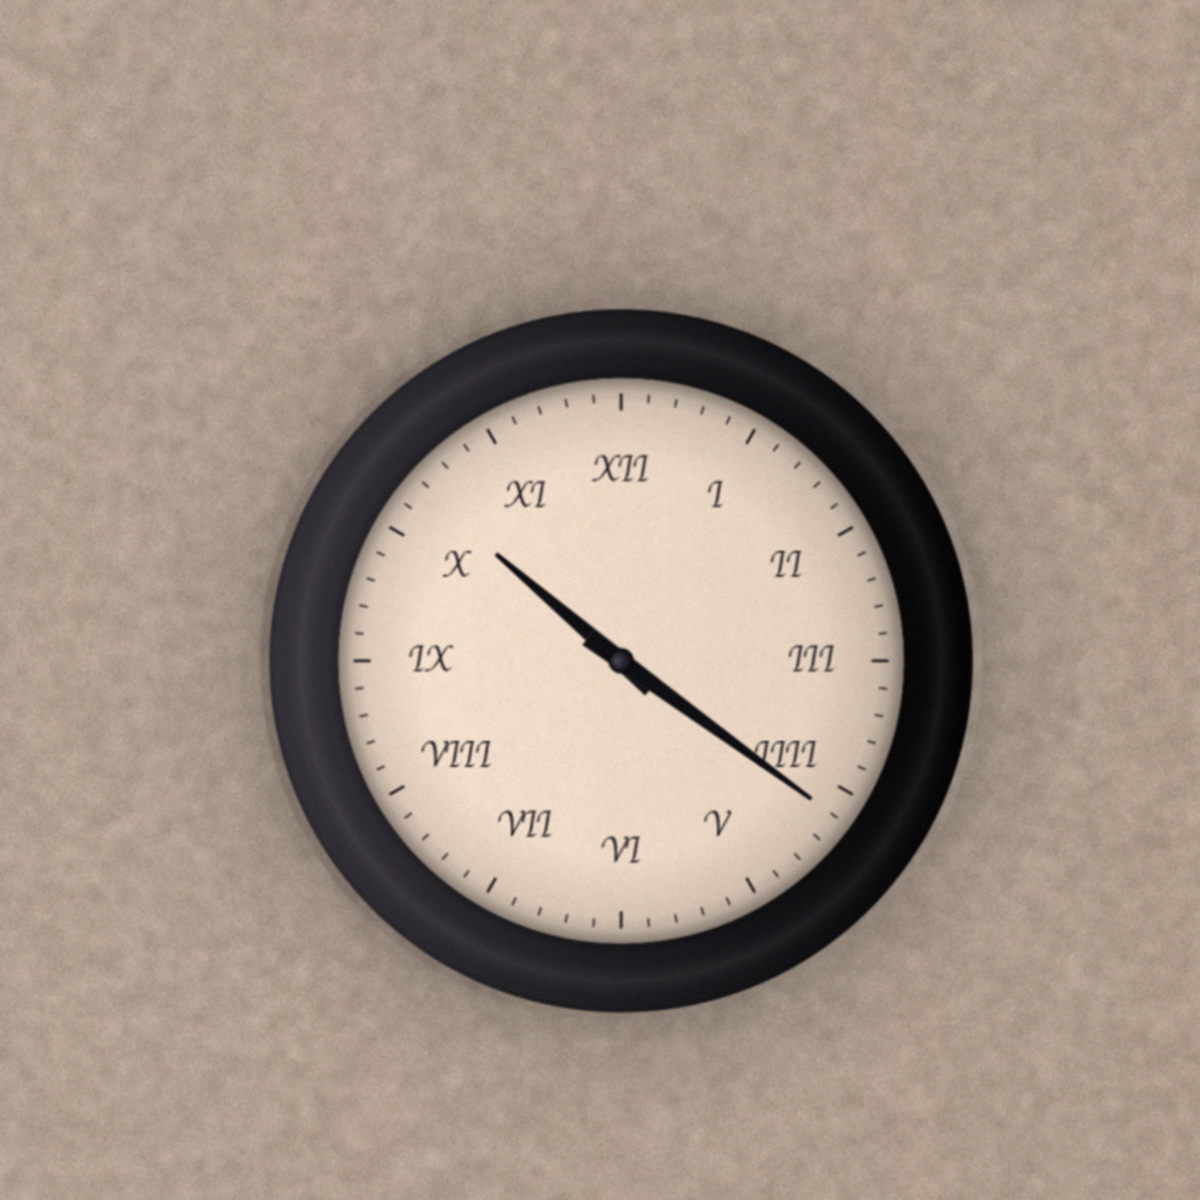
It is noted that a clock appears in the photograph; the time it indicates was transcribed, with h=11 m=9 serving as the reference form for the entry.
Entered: h=10 m=21
